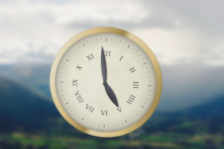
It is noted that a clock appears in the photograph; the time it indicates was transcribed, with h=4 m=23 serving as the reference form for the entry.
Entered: h=4 m=59
